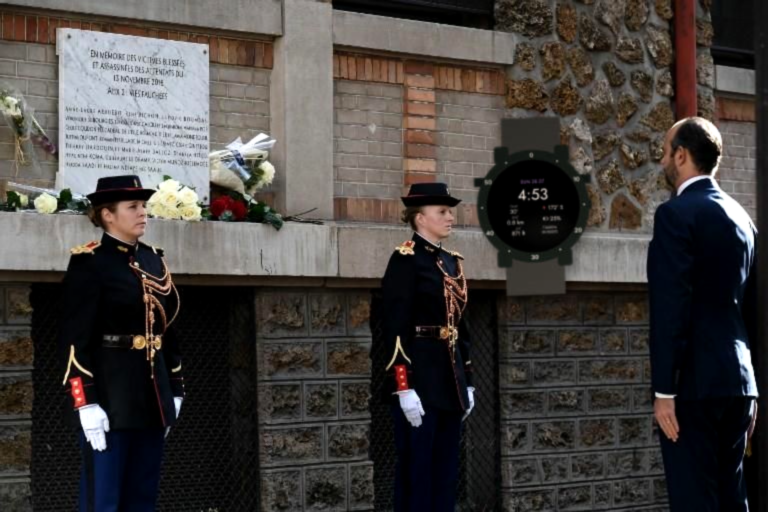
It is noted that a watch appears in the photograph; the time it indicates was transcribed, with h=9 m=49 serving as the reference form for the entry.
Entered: h=4 m=53
